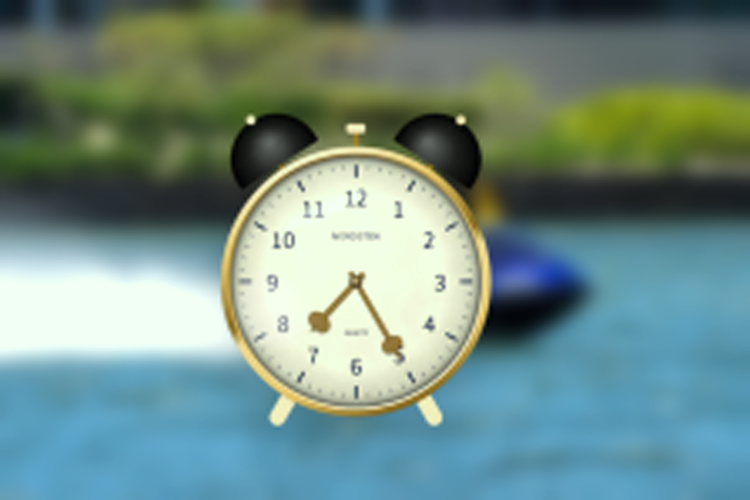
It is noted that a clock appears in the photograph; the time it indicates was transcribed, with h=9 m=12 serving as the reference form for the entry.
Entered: h=7 m=25
